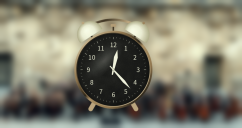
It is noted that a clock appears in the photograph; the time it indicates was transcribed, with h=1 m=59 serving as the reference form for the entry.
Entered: h=12 m=23
